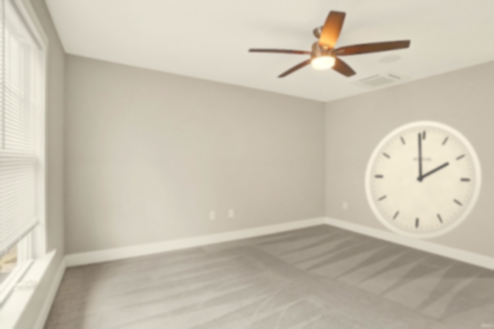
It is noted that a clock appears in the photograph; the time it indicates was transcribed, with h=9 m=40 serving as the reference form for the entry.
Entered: h=1 m=59
